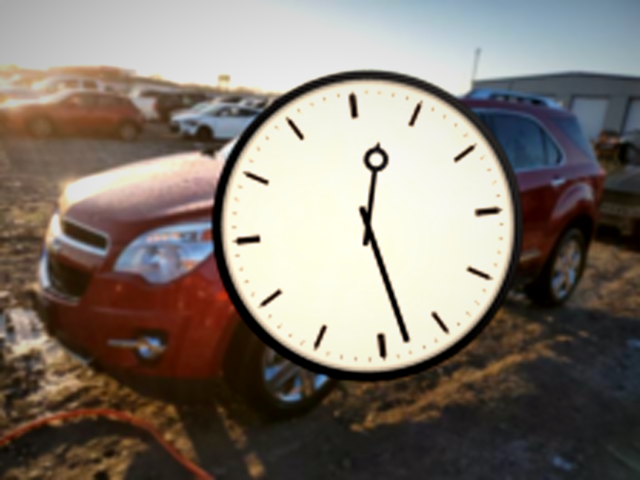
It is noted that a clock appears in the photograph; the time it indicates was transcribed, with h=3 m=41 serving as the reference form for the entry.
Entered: h=12 m=28
